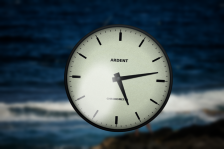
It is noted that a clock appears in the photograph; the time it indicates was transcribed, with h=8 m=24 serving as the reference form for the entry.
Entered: h=5 m=13
